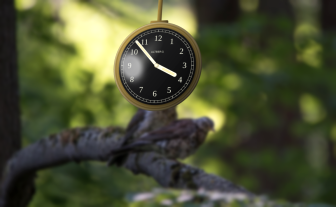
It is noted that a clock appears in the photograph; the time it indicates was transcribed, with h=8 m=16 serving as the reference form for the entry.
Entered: h=3 m=53
